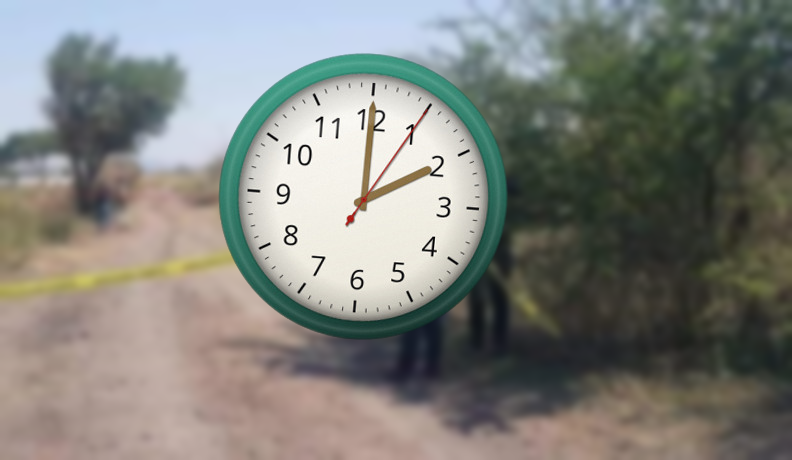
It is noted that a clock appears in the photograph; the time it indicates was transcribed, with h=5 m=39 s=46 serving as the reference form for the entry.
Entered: h=2 m=0 s=5
